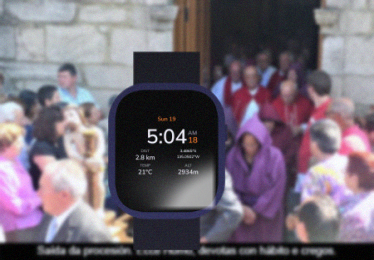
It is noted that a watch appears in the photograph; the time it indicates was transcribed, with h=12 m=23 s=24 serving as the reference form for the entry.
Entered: h=5 m=4 s=18
